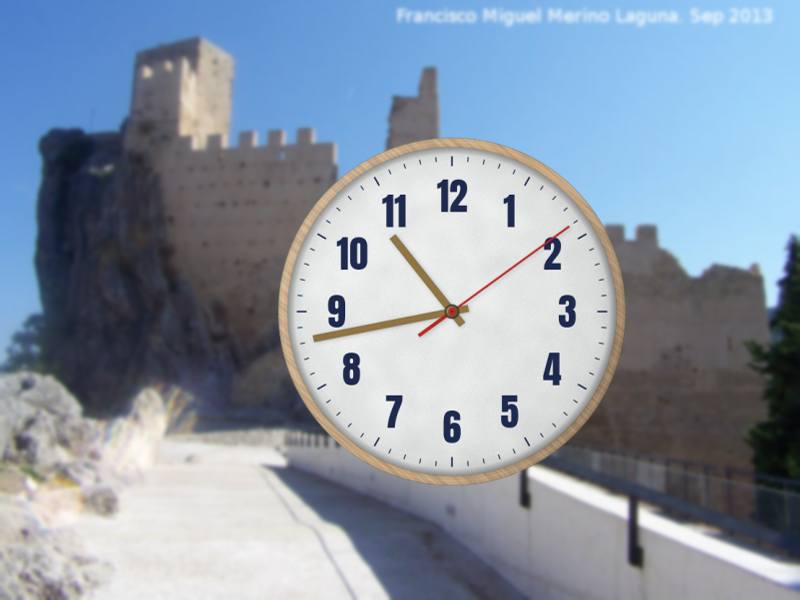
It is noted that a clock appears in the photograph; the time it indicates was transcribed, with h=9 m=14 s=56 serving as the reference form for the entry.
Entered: h=10 m=43 s=9
